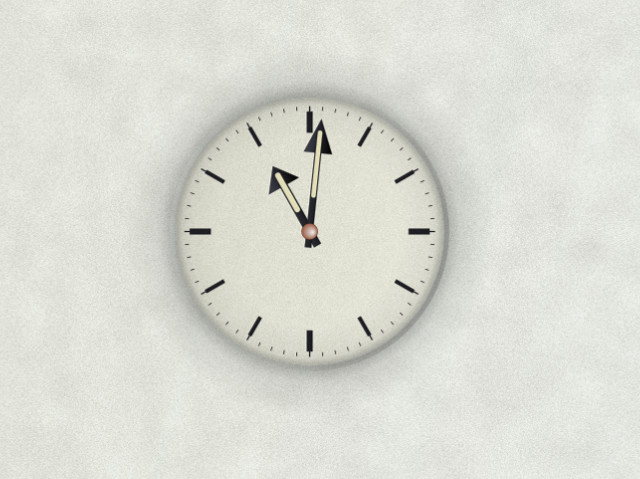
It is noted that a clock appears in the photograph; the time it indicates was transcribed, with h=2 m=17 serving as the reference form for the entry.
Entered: h=11 m=1
